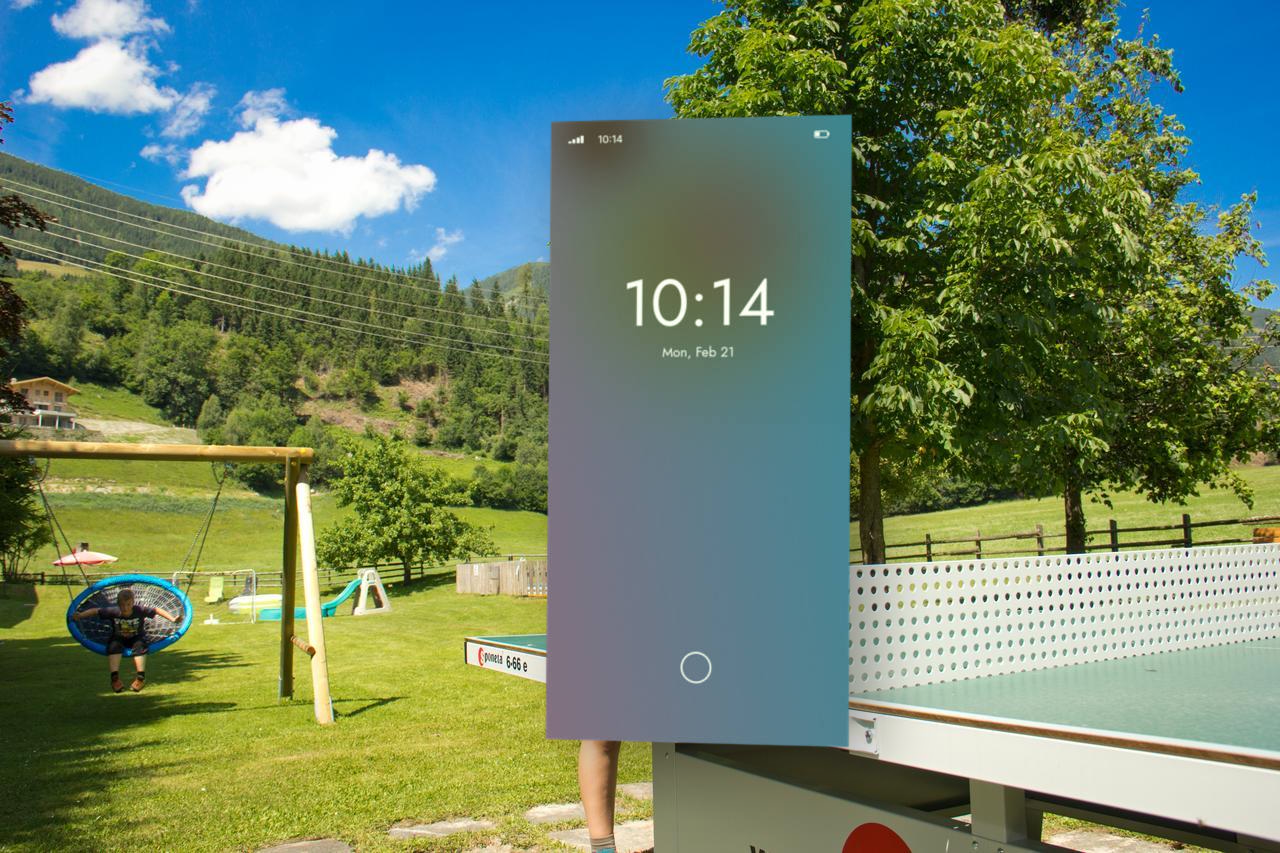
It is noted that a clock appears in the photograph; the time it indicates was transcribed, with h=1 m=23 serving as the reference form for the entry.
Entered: h=10 m=14
